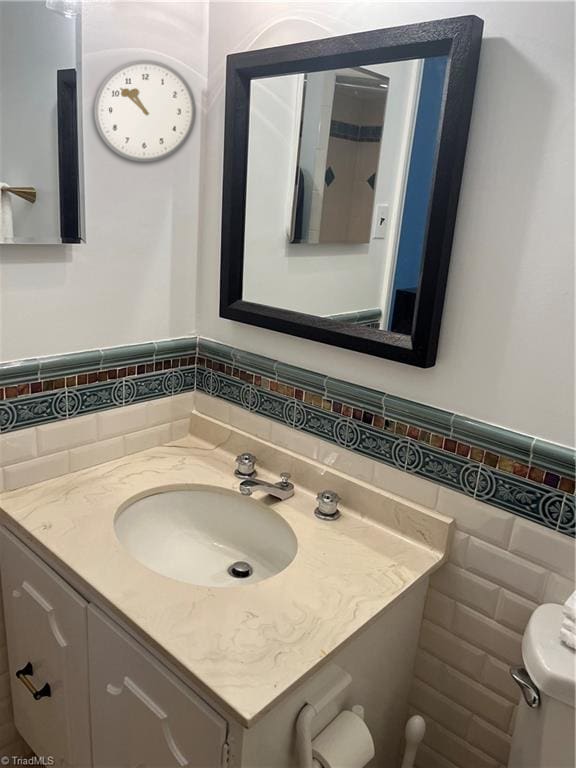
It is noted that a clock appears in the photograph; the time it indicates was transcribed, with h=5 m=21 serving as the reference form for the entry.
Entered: h=10 m=52
